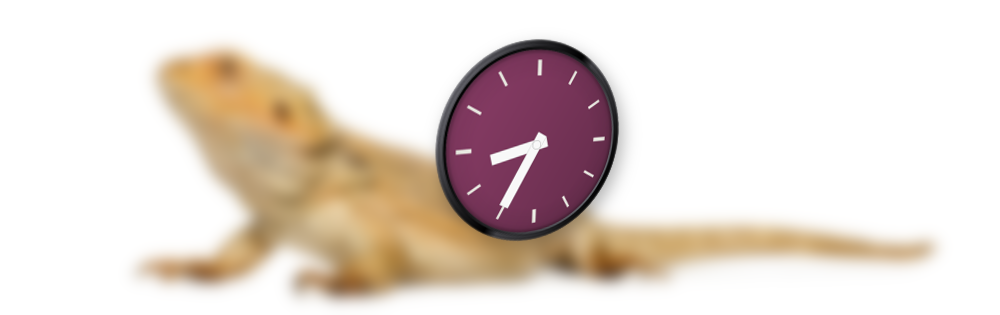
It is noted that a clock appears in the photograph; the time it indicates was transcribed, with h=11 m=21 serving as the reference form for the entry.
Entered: h=8 m=35
